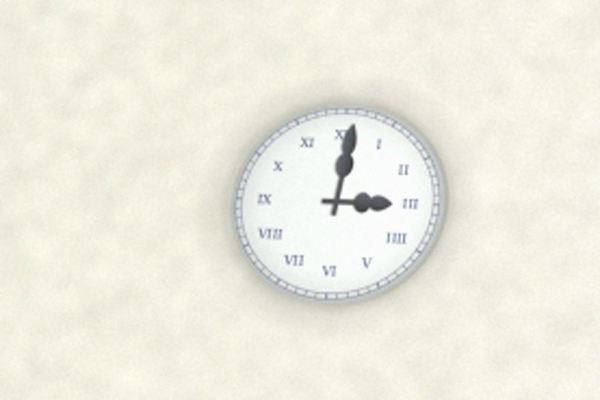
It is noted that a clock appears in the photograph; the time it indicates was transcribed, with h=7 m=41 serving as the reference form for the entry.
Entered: h=3 m=1
